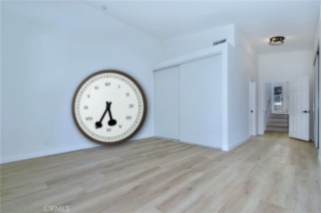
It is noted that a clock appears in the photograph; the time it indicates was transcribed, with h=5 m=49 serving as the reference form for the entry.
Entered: h=5 m=35
